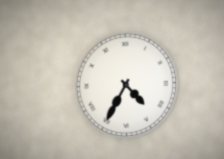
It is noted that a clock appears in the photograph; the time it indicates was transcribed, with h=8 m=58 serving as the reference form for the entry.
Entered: h=4 m=35
